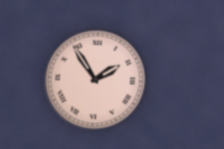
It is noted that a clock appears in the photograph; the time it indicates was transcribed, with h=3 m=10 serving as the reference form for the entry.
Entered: h=1 m=54
